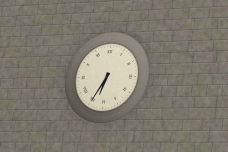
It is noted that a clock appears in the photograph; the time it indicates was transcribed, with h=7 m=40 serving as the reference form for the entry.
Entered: h=6 m=35
